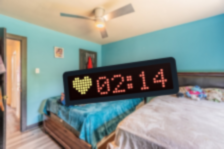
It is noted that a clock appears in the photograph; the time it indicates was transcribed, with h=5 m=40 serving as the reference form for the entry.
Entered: h=2 m=14
